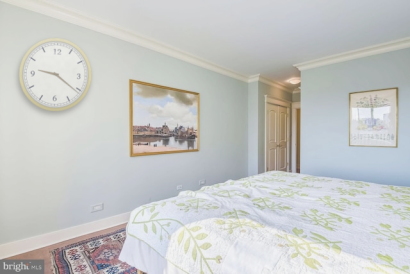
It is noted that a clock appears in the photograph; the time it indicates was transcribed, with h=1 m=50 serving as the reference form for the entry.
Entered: h=9 m=21
